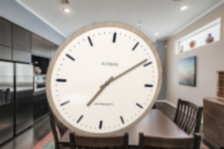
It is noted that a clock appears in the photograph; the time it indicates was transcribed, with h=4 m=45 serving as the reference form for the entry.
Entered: h=7 m=9
